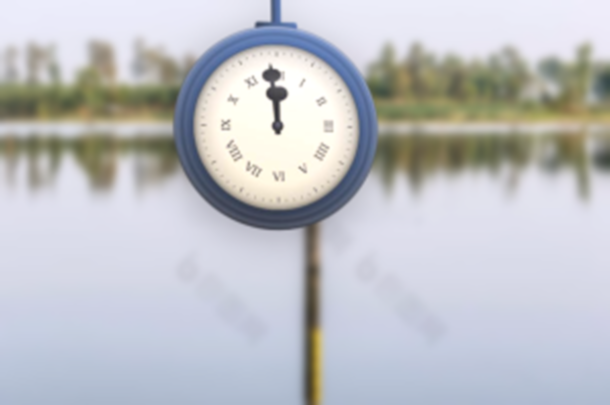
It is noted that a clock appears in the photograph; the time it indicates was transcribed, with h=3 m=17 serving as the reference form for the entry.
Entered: h=11 m=59
